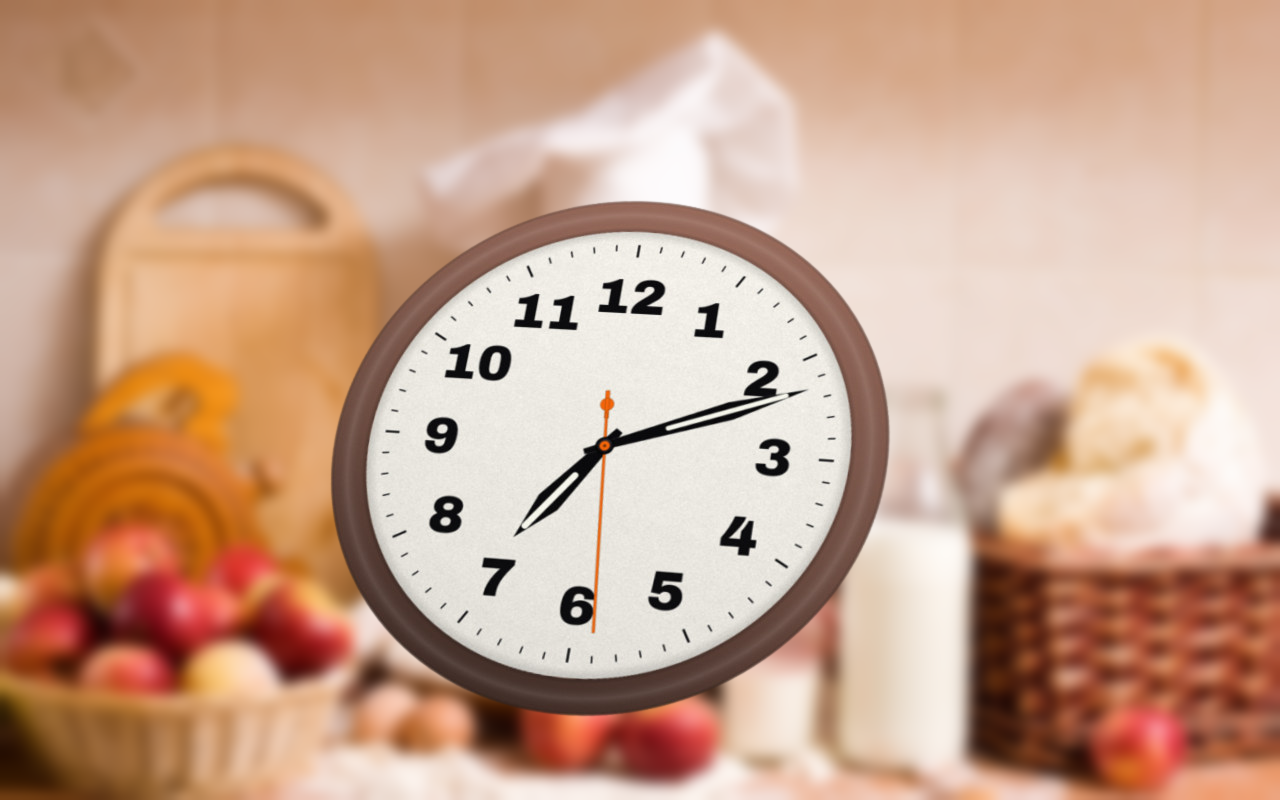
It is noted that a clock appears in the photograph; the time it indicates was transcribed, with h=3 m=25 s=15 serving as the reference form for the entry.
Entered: h=7 m=11 s=29
